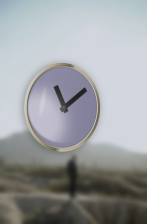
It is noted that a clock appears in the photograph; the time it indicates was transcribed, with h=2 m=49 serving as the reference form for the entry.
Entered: h=11 m=9
